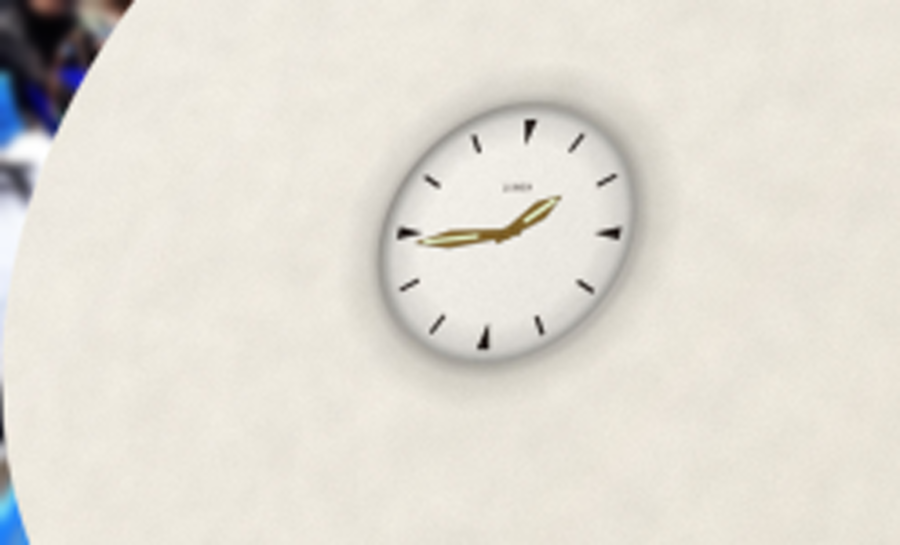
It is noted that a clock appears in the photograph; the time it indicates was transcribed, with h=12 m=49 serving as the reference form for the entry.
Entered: h=1 m=44
